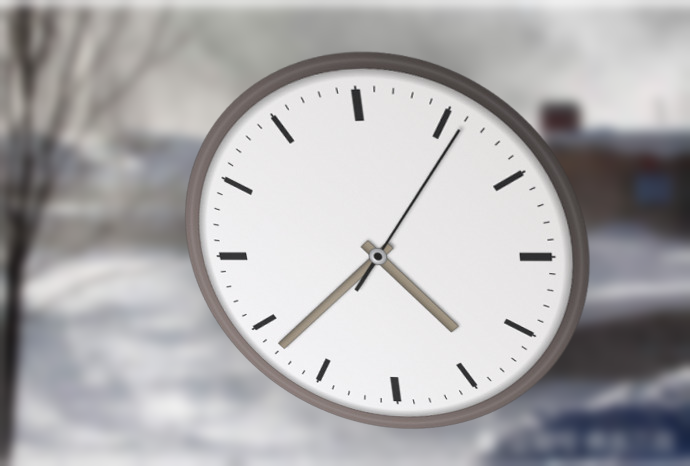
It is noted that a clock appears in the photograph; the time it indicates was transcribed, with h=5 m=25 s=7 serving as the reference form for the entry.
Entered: h=4 m=38 s=6
